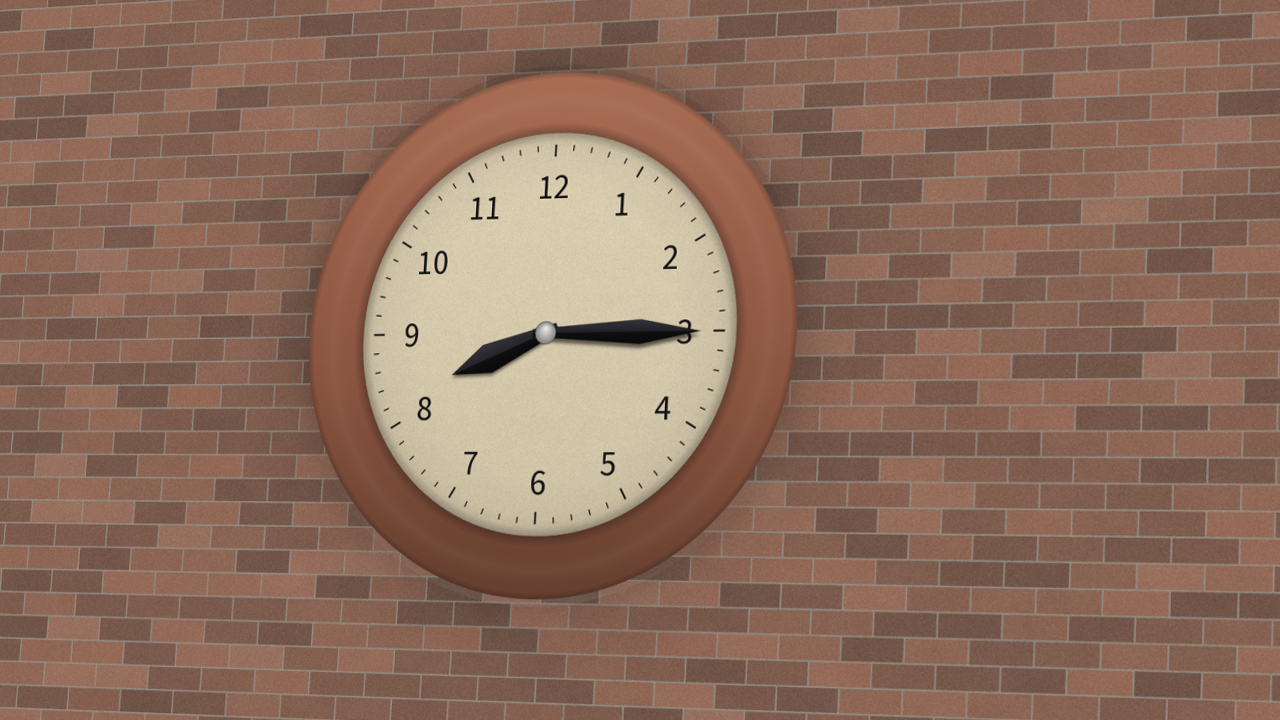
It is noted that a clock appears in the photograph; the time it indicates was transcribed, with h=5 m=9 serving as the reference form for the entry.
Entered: h=8 m=15
